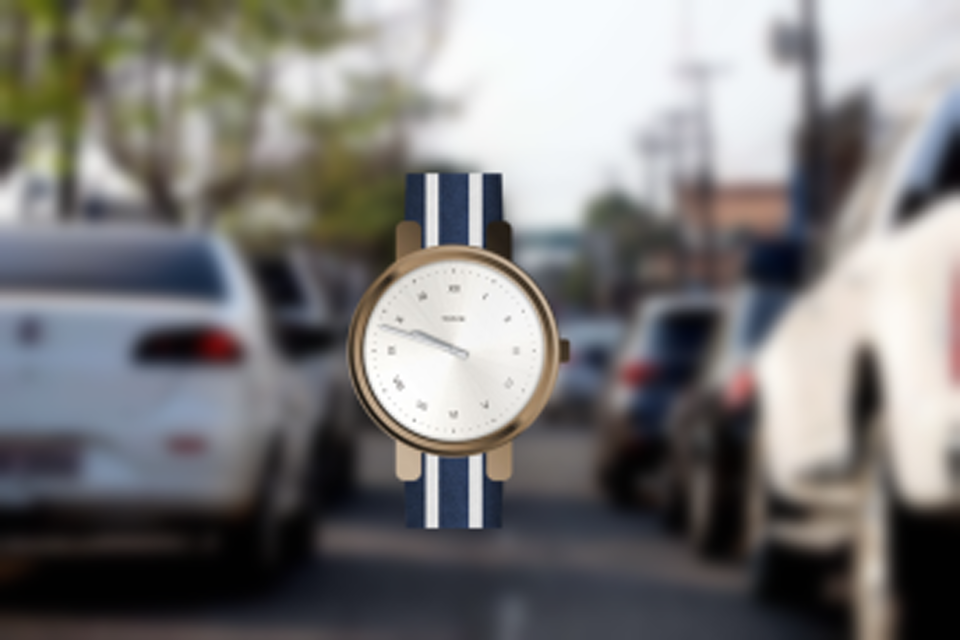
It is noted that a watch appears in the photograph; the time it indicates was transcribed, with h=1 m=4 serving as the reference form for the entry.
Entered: h=9 m=48
